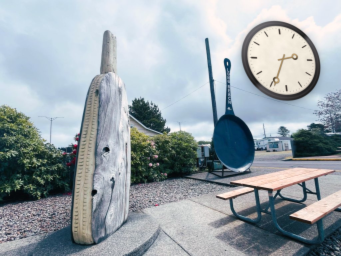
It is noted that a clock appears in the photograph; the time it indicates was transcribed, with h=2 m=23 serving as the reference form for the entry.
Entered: h=2 m=34
